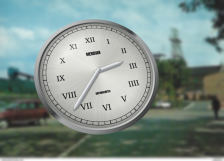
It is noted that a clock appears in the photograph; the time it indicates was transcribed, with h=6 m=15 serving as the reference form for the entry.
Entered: h=2 m=37
